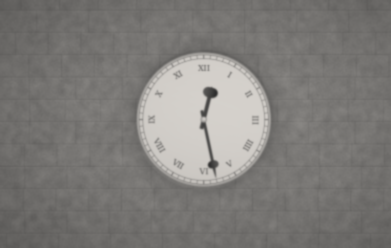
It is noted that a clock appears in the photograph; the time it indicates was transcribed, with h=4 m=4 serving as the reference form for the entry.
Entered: h=12 m=28
